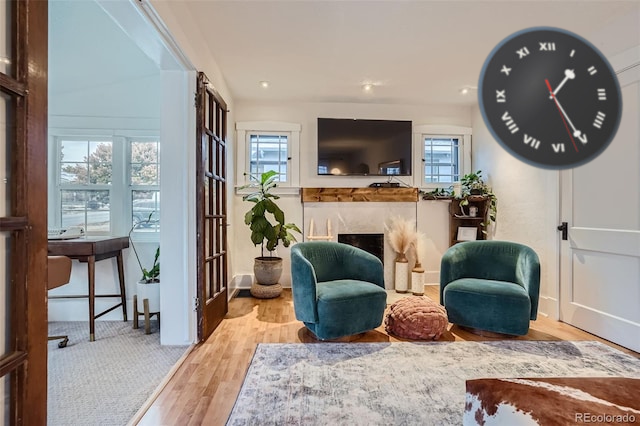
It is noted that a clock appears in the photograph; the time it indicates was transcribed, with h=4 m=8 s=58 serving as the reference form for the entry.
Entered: h=1 m=25 s=27
